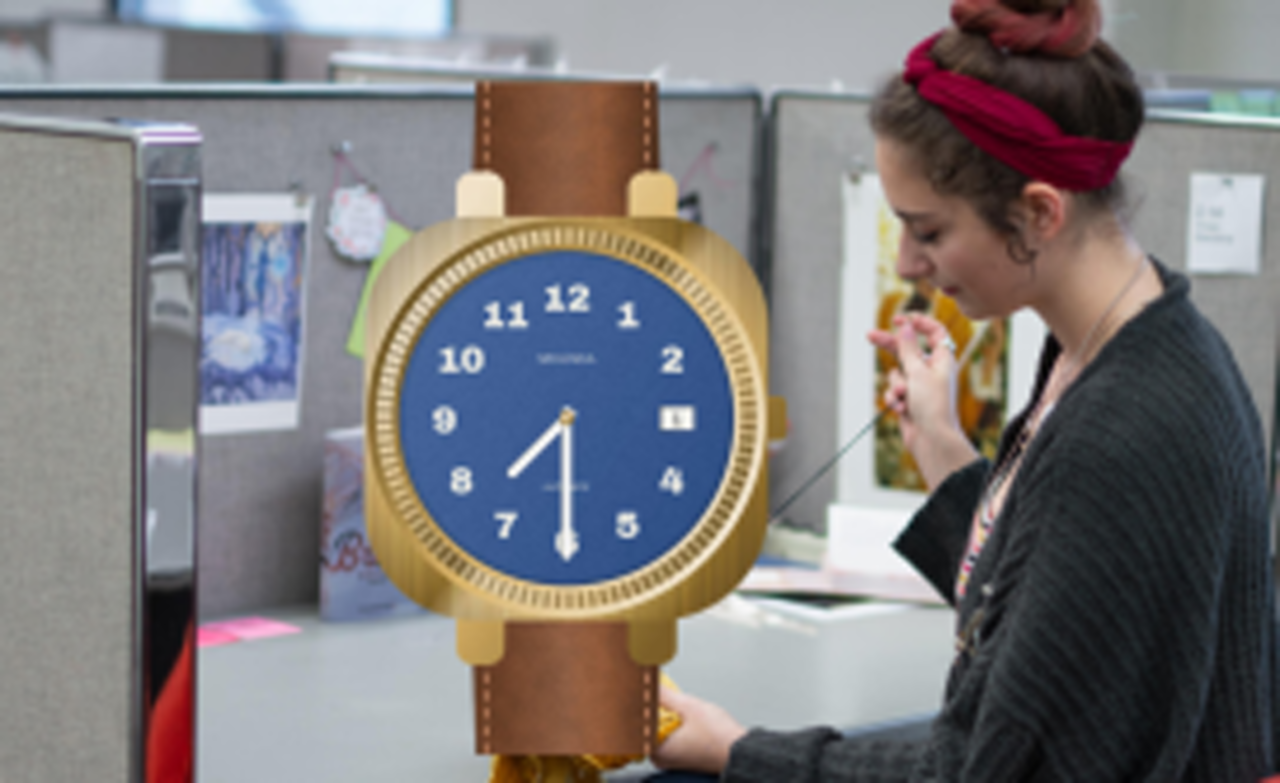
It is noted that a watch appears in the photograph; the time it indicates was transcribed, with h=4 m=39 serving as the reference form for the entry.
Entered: h=7 m=30
